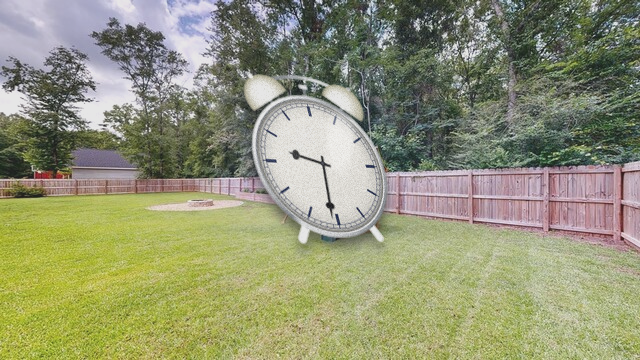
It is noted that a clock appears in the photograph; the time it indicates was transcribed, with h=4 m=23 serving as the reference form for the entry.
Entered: h=9 m=31
